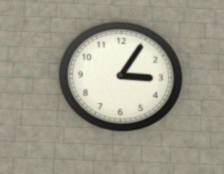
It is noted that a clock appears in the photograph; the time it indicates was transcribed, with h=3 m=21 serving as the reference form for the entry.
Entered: h=3 m=5
